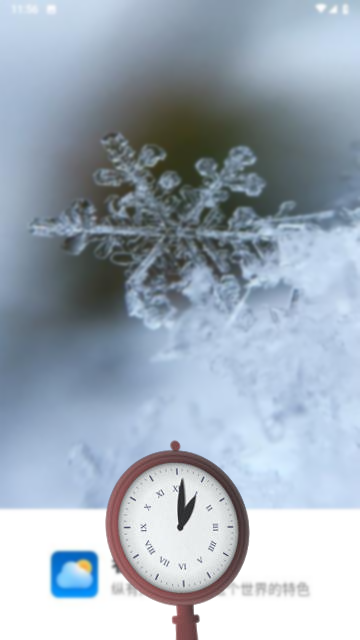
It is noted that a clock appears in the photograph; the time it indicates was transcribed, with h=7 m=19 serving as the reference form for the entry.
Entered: h=1 m=1
